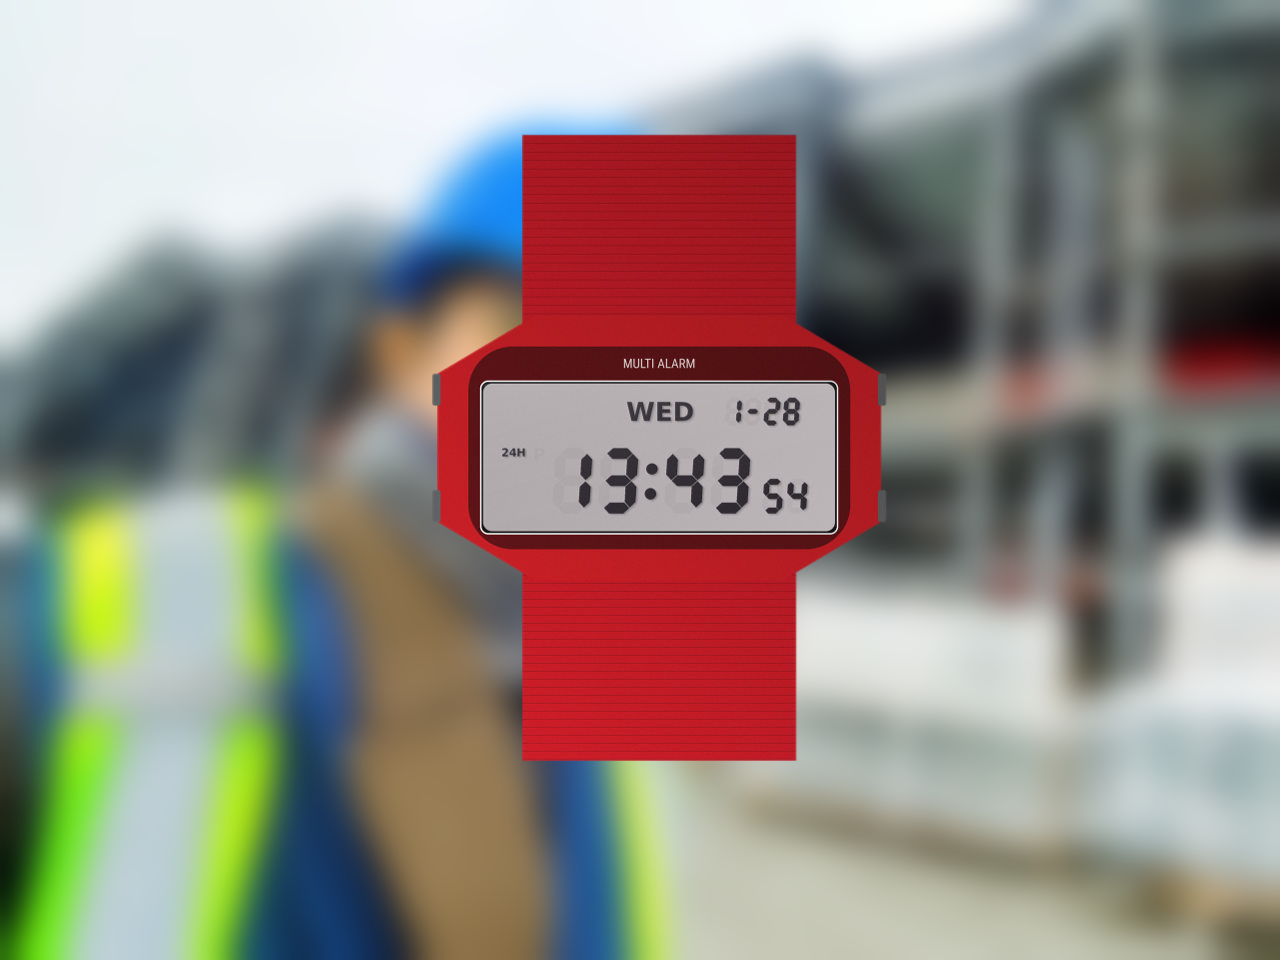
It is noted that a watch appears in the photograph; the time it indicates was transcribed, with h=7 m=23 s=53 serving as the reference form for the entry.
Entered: h=13 m=43 s=54
